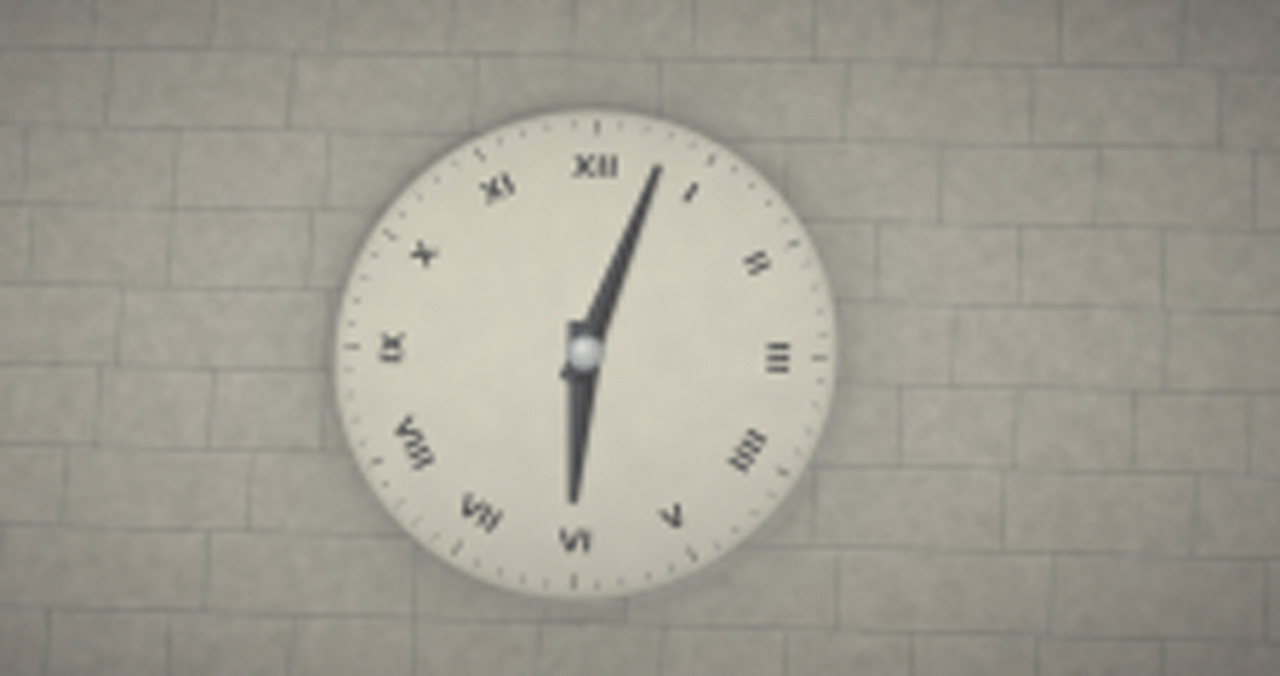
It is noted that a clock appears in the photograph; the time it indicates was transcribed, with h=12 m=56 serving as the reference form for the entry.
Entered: h=6 m=3
